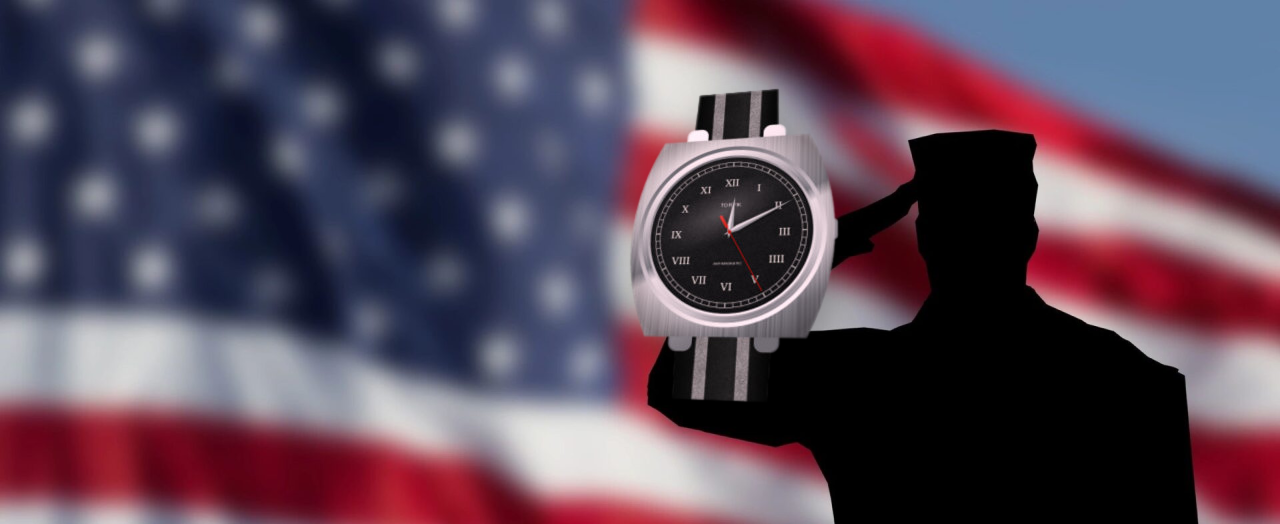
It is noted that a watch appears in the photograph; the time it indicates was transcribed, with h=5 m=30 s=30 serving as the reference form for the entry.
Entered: h=12 m=10 s=25
